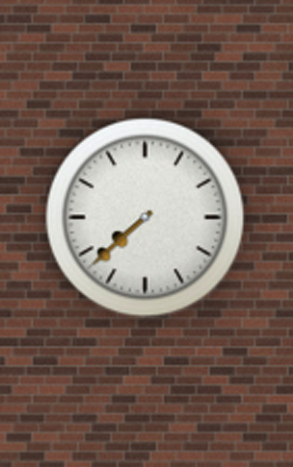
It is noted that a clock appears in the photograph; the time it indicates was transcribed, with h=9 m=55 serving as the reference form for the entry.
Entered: h=7 m=38
